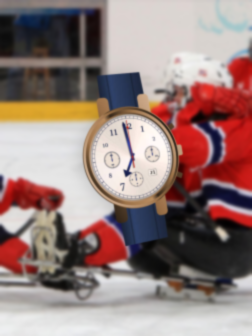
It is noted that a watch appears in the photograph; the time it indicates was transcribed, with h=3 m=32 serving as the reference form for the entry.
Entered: h=6 m=59
